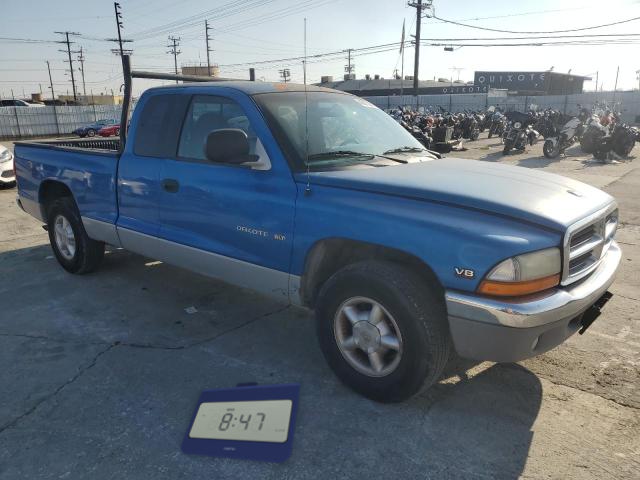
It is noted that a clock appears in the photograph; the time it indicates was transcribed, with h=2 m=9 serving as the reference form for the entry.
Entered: h=8 m=47
